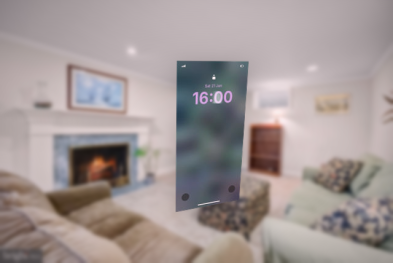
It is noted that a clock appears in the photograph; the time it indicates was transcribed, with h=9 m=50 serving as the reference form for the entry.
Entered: h=16 m=0
